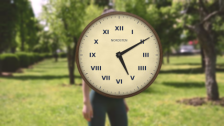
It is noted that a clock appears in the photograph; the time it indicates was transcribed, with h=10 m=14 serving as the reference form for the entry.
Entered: h=5 m=10
